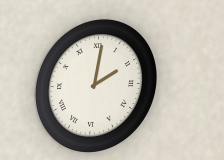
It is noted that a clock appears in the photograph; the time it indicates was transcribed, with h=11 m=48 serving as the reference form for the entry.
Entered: h=2 m=1
